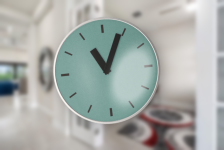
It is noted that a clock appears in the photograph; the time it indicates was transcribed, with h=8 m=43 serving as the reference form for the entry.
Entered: h=11 m=4
